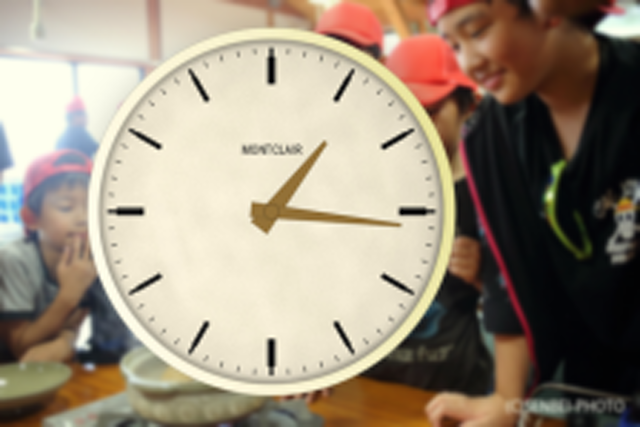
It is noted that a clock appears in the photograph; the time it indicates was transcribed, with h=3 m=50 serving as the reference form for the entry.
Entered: h=1 m=16
